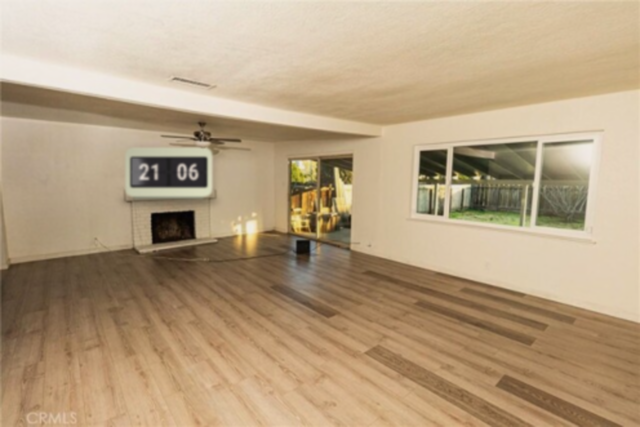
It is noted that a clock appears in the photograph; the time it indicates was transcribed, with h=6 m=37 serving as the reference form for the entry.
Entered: h=21 m=6
